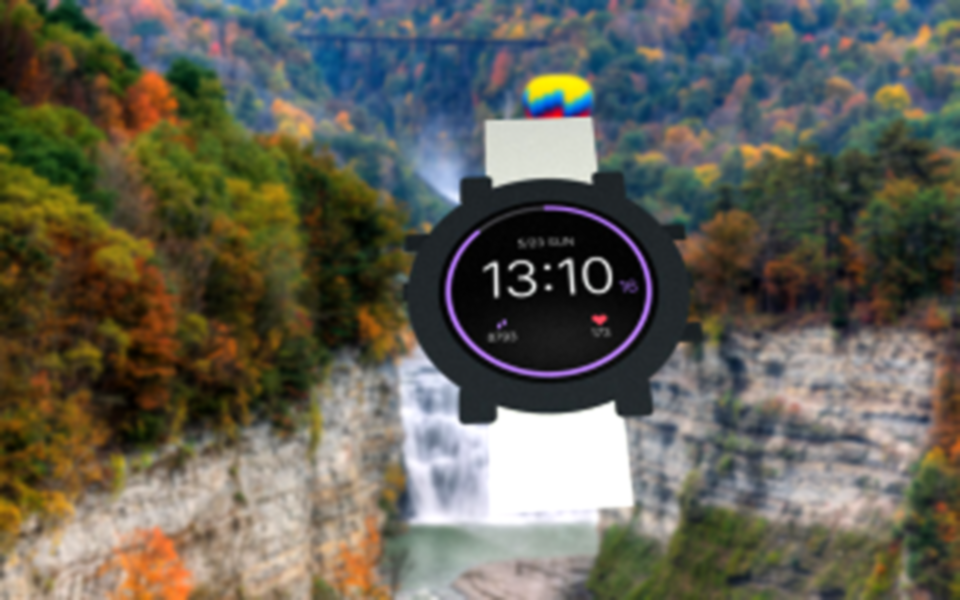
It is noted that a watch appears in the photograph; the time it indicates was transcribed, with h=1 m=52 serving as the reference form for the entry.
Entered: h=13 m=10
